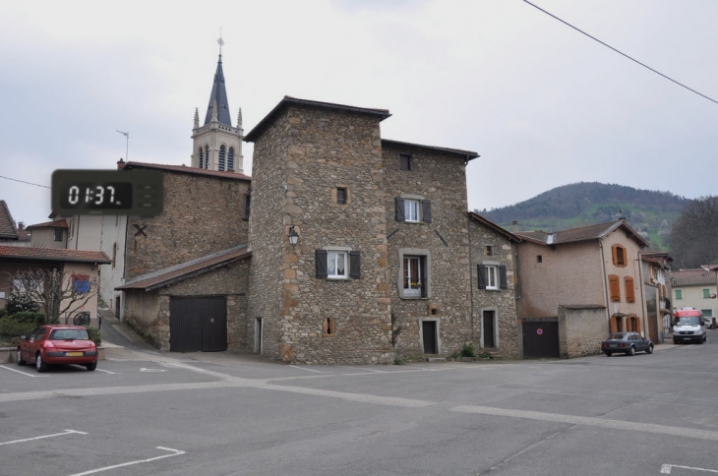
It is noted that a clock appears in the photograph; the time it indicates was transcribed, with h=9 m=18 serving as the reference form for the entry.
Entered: h=1 m=37
